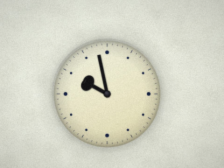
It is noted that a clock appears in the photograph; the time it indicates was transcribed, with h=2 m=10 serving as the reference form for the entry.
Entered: h=9 m=58
